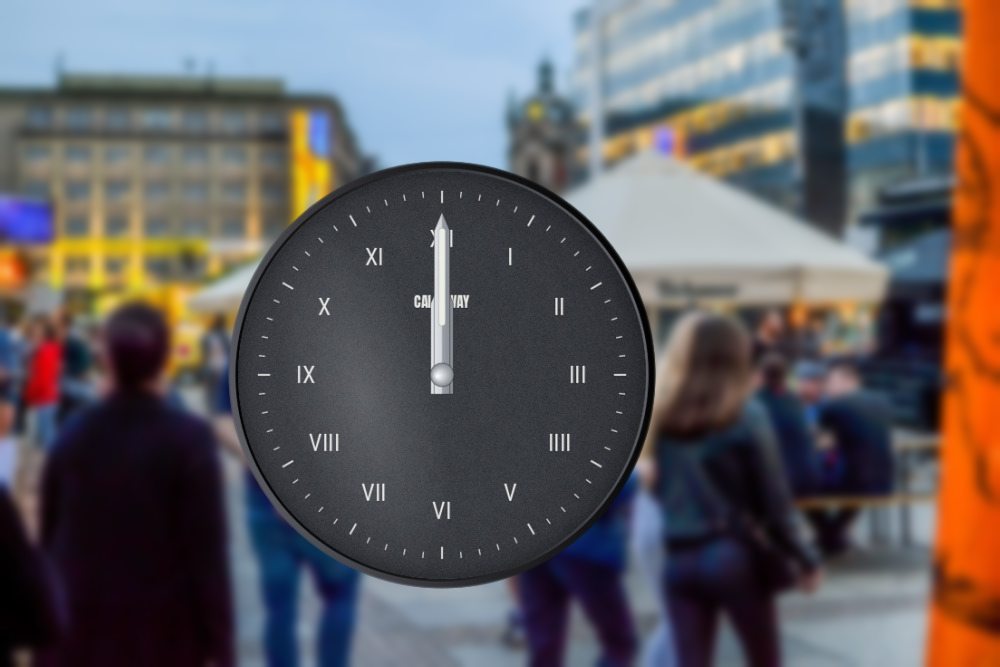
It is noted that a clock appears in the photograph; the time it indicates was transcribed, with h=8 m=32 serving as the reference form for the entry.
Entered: h=12 m=0
